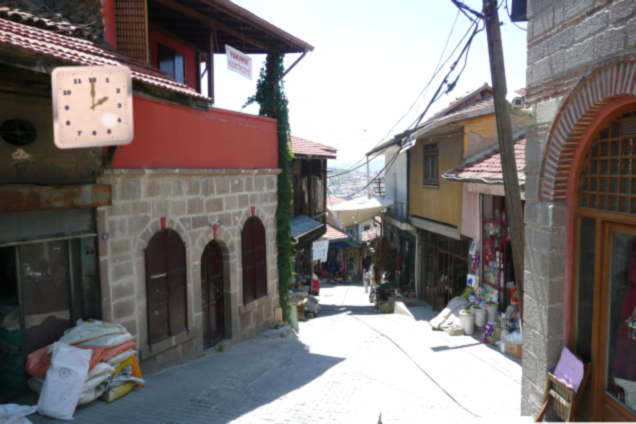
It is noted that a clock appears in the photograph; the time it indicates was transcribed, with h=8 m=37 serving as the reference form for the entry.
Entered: h=2 m=0
